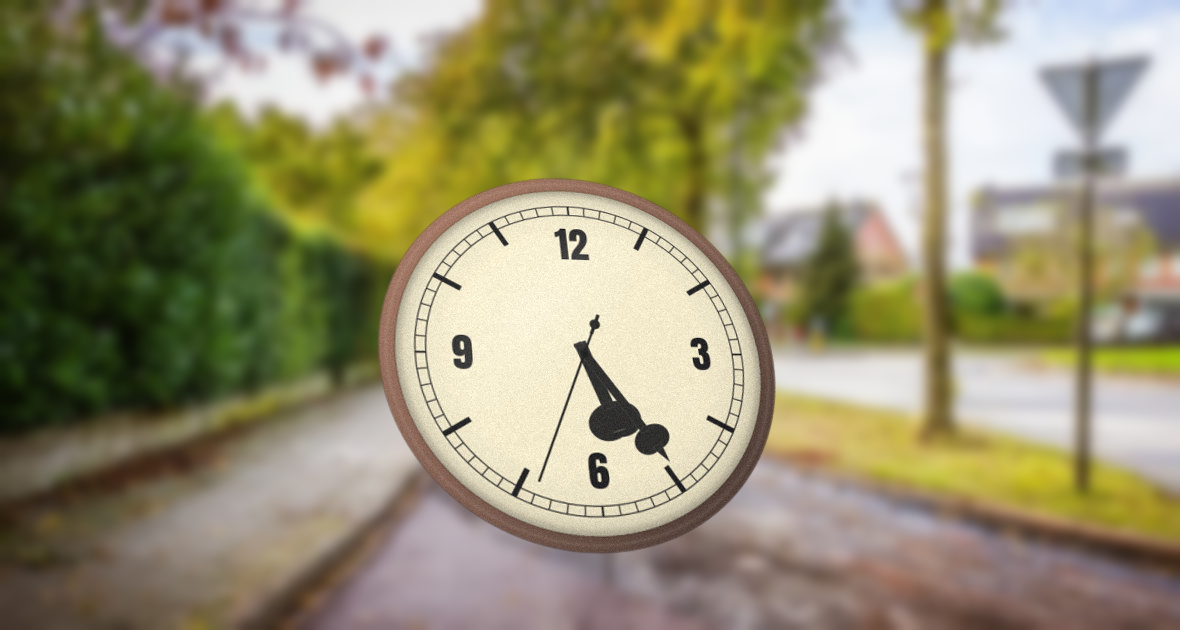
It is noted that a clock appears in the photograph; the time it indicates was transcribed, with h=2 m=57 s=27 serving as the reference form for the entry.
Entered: h=5 m=24 s=34
